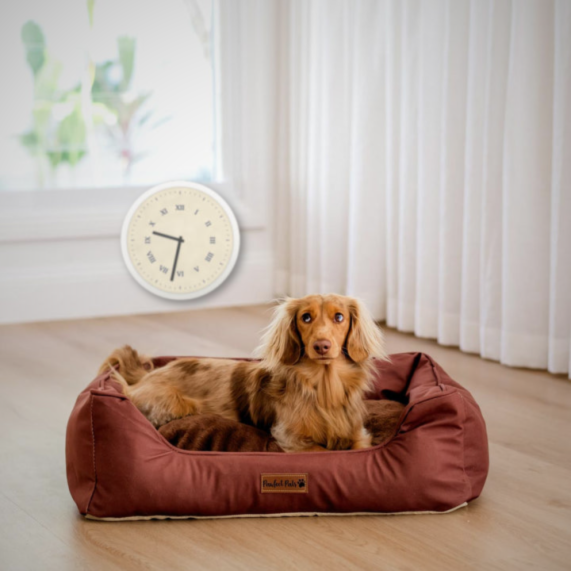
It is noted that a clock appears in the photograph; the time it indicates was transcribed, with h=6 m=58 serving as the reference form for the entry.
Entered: h=9 m=32
